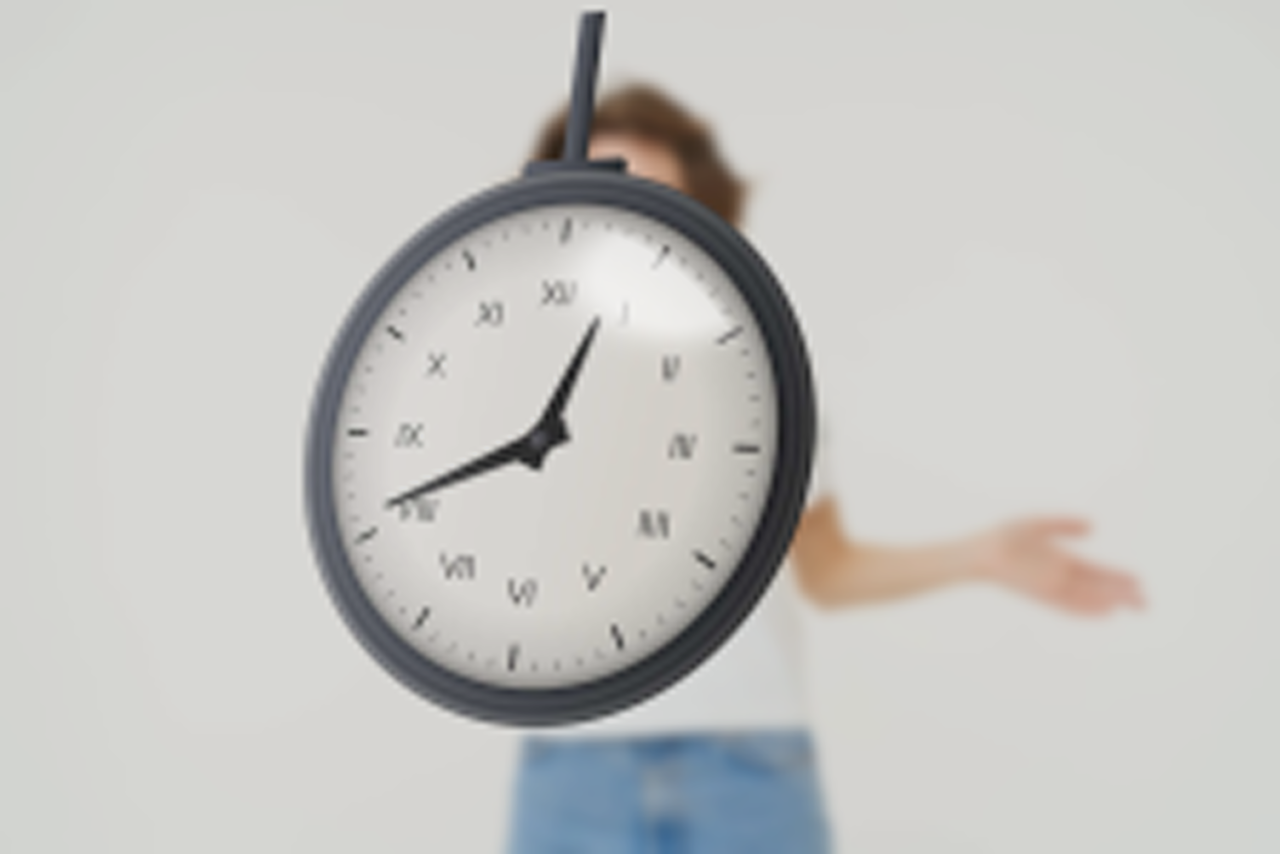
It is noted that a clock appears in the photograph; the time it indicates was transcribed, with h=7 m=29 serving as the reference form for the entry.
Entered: h=12 m=41
